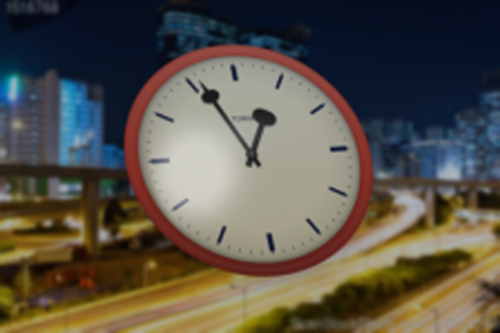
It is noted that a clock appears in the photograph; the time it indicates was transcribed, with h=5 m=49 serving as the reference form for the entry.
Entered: h=12 m=56
